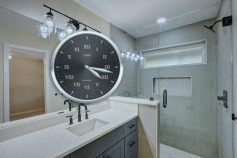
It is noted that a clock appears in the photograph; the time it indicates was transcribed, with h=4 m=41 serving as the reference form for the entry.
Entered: h=4 m=17
